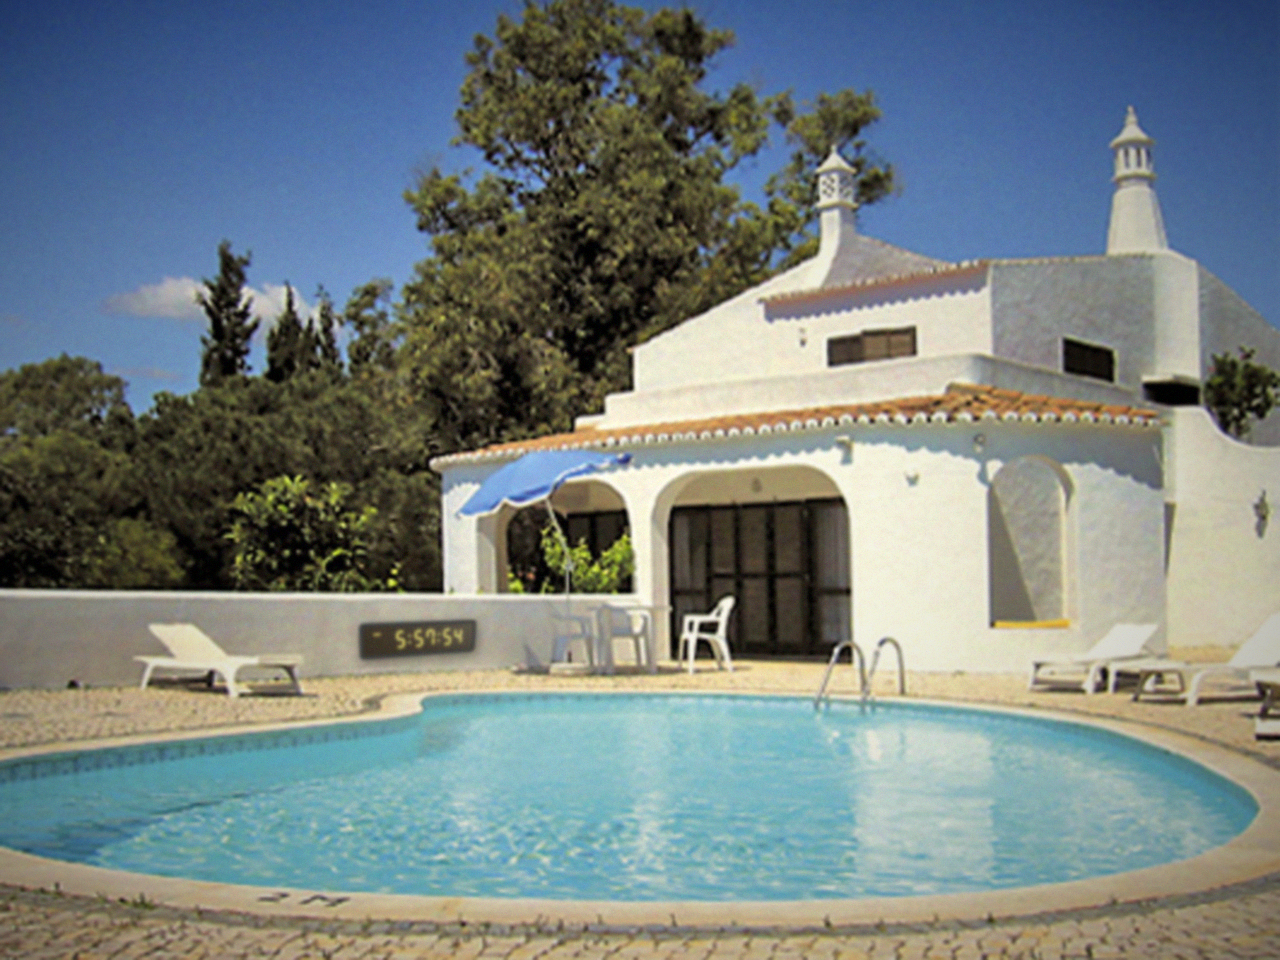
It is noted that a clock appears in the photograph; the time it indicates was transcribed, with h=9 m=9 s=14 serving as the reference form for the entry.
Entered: h=5 m=57 s=54
